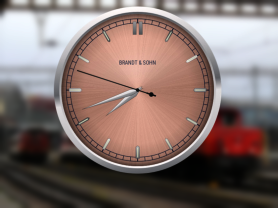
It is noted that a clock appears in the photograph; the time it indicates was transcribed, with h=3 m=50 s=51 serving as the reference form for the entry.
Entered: h=7 m=41 s=48
